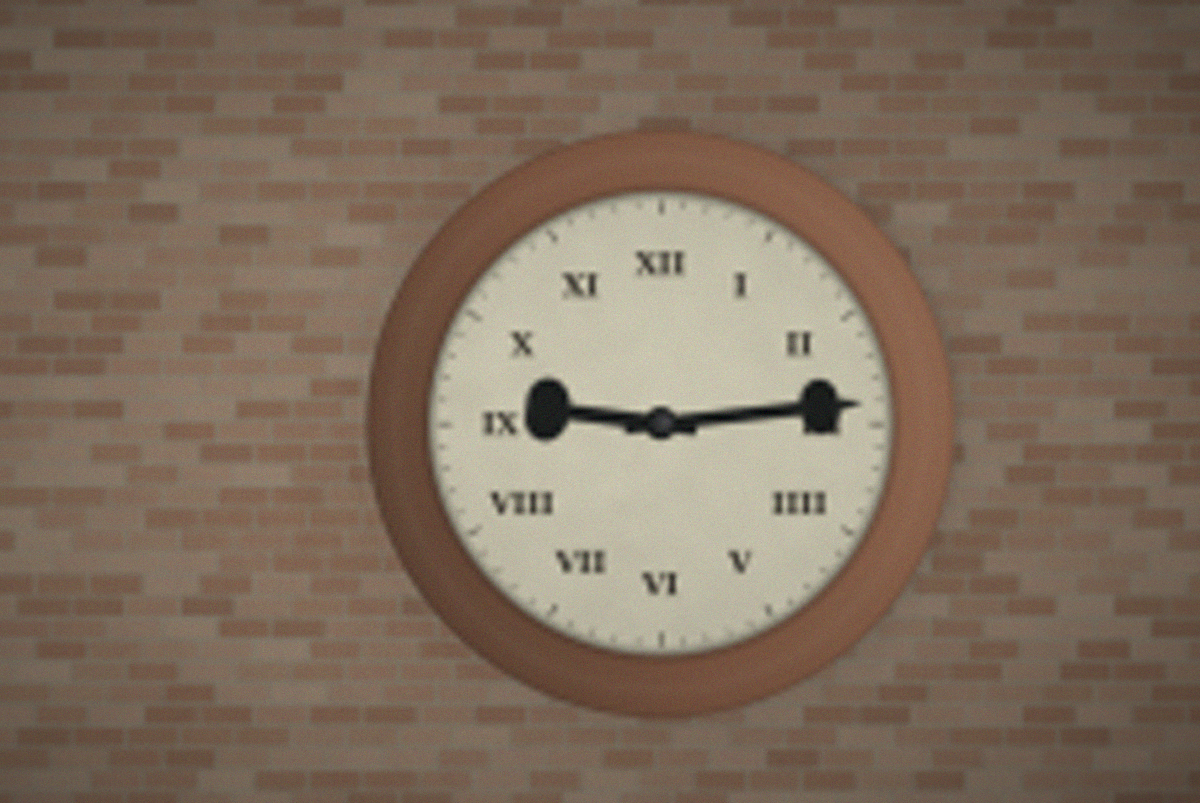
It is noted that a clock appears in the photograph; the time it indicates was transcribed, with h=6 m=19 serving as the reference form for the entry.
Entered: h=9 m=14
